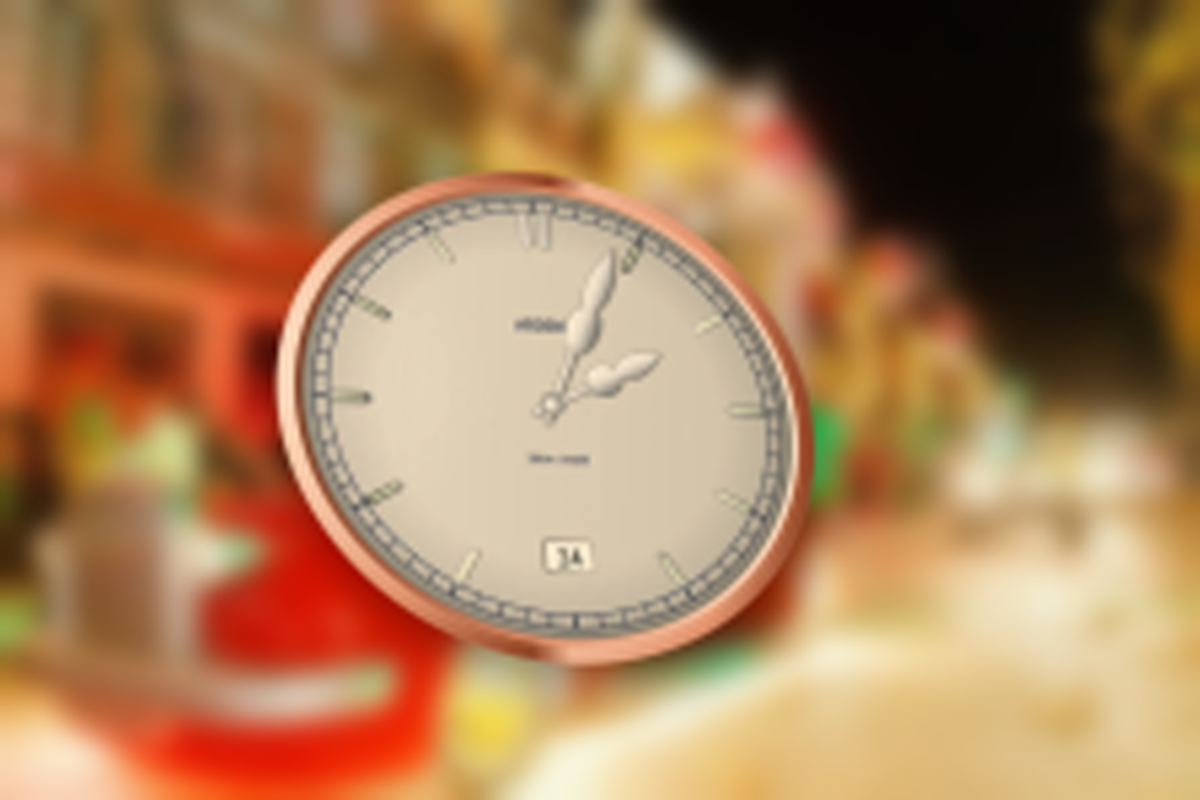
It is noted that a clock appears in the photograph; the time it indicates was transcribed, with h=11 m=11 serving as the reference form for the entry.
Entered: h=2 m=4
